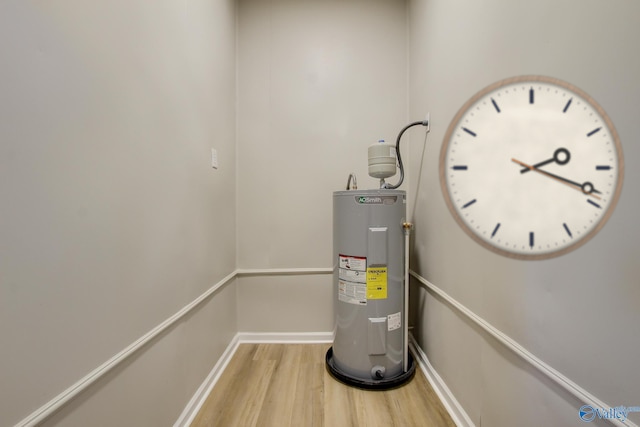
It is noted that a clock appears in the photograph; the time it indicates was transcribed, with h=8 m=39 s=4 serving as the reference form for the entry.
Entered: h=2 m=18 s=19
